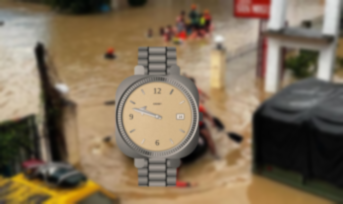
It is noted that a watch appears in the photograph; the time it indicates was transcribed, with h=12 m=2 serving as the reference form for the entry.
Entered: h=9 m=48
